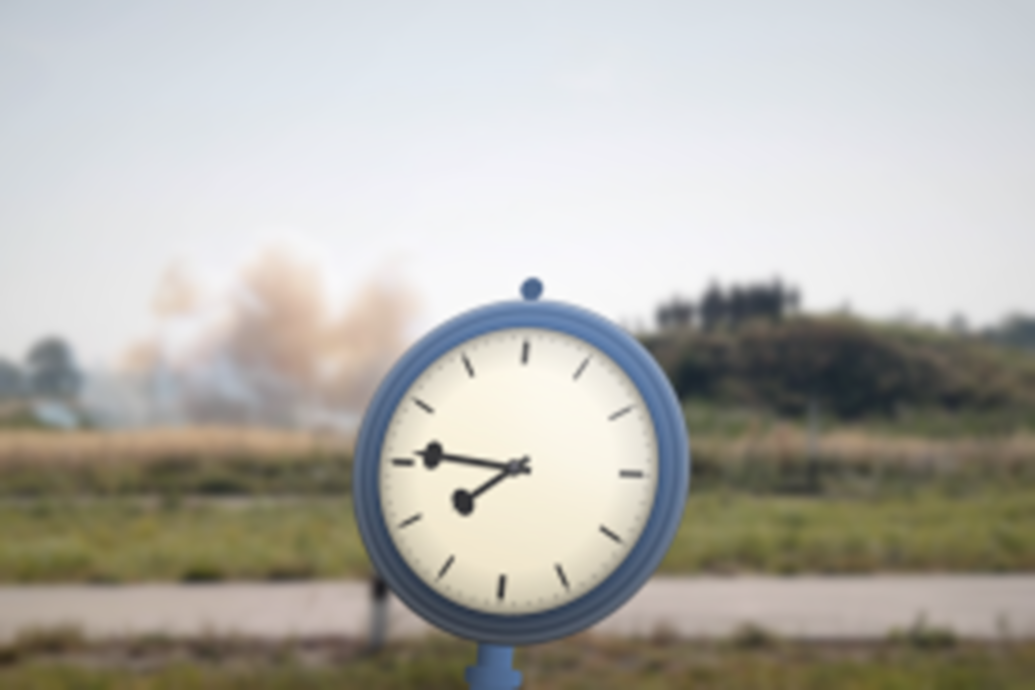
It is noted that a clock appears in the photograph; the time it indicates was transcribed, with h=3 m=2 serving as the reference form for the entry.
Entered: h=7 m=46
